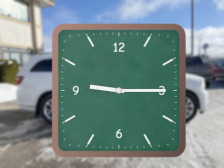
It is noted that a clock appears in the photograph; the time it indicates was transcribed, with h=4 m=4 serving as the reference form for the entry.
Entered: h=9 m=15
